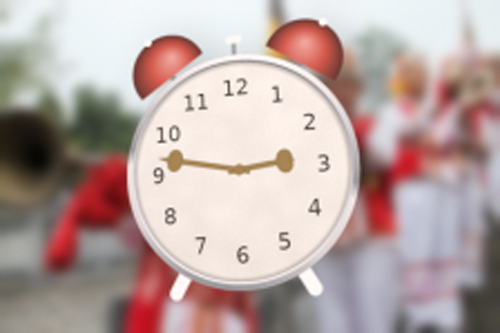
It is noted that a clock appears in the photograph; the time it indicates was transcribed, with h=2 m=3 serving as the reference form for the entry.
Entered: h=2 m=47
